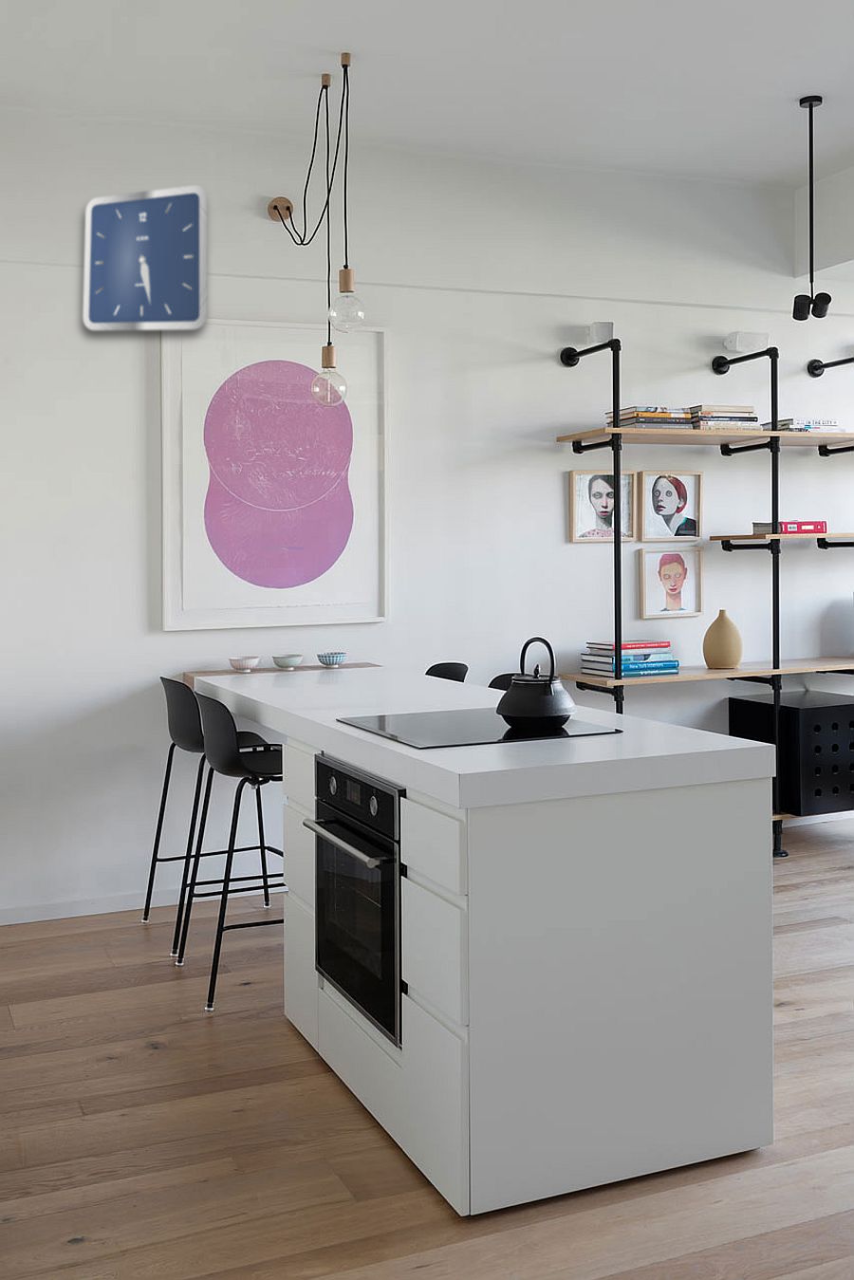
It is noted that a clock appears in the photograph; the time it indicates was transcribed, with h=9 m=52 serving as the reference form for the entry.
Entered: h=5 m=28
